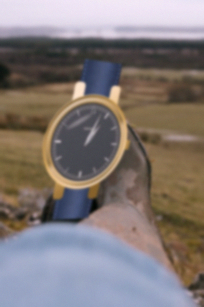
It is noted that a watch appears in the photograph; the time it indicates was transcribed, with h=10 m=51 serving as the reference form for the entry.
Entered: h=1 m=3
